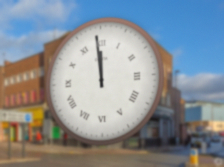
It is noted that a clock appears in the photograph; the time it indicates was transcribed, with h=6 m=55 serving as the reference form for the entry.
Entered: h=11 m=59
